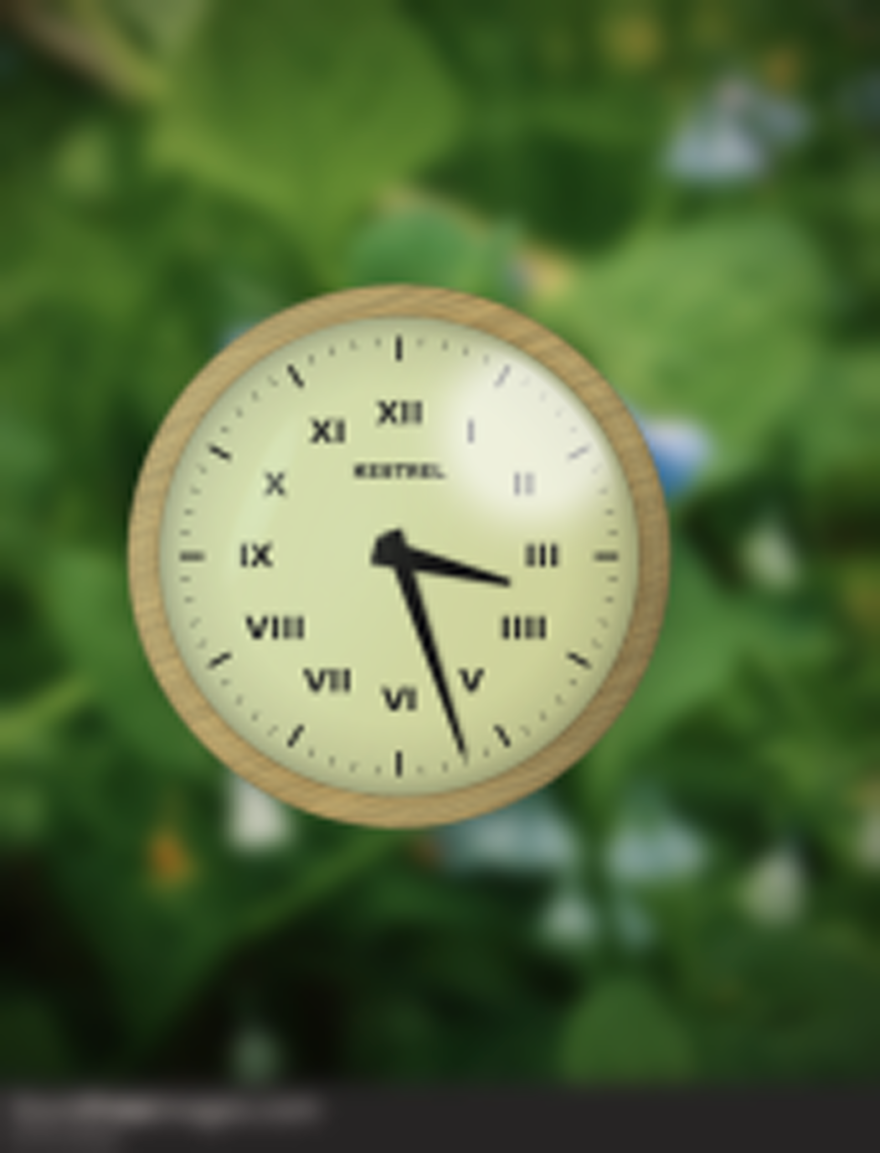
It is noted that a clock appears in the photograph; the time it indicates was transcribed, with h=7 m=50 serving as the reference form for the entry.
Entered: h=3 m=27
